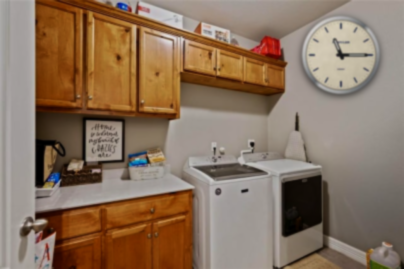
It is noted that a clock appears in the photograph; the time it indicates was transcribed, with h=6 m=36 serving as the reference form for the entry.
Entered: h=11 m=15
